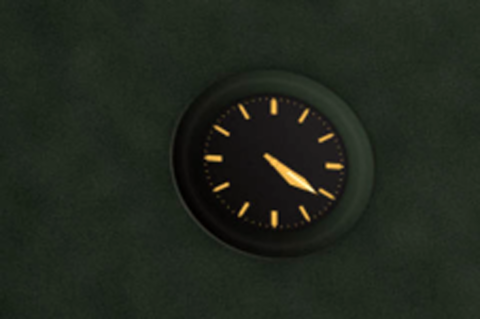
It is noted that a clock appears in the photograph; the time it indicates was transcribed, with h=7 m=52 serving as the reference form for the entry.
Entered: h=4 m=21
